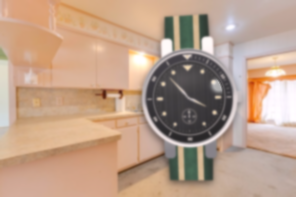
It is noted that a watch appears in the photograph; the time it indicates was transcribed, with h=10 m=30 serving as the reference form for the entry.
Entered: h=3 m=53
